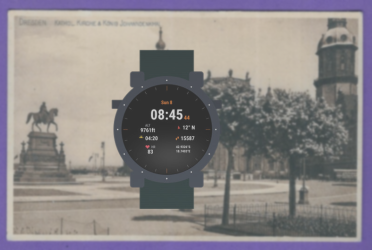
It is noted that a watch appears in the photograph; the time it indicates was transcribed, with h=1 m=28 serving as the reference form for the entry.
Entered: h=8 m=45
